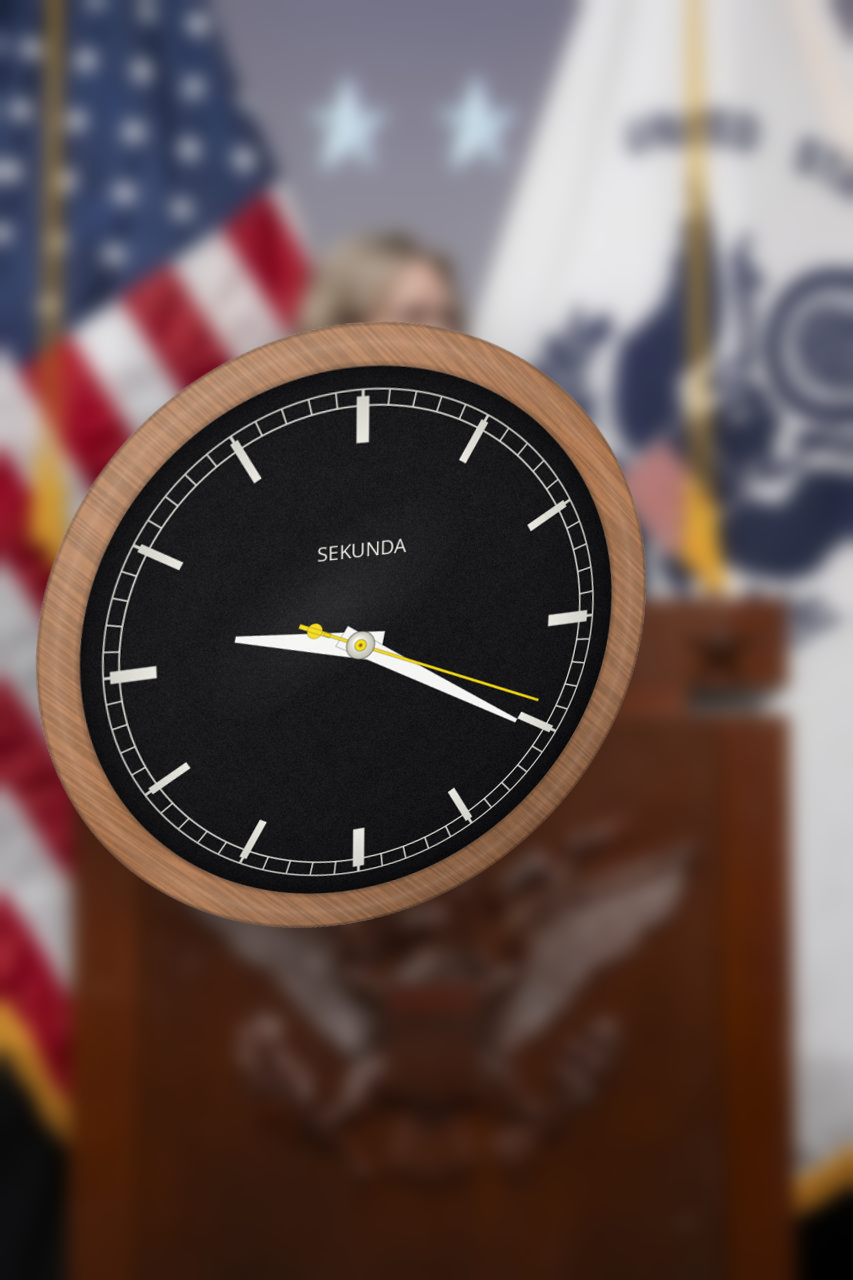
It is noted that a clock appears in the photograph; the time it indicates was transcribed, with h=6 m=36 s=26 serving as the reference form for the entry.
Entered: h=9 m=20 s=19
